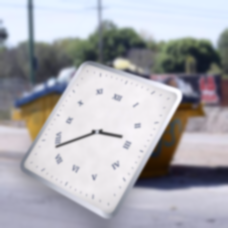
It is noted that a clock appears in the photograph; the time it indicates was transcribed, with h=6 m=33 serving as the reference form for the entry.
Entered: h=2 m=38
